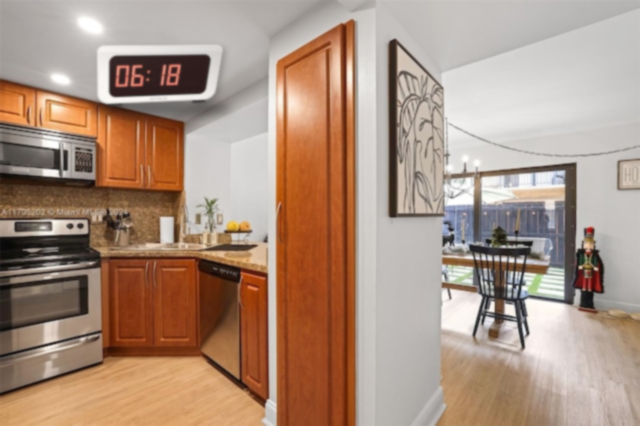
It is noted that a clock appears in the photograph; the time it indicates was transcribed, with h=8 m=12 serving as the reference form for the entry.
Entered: h=6 m=18
